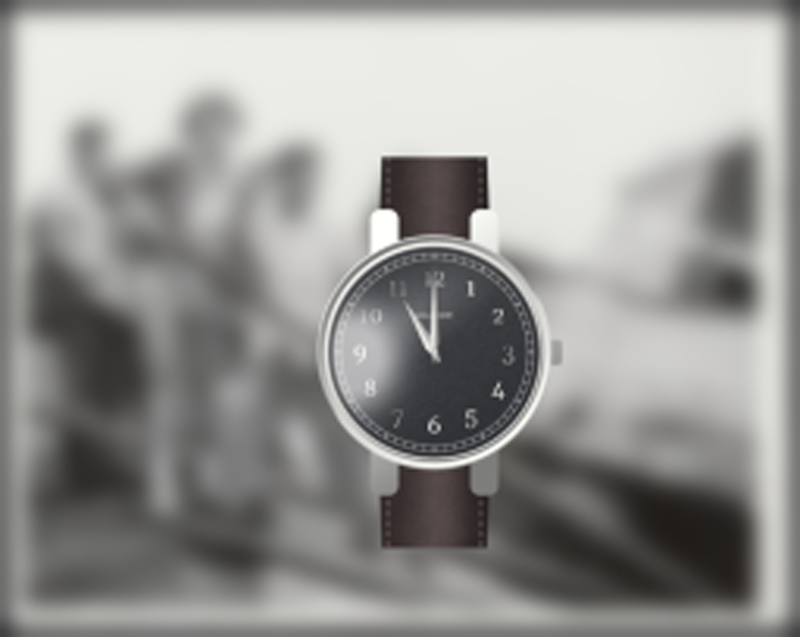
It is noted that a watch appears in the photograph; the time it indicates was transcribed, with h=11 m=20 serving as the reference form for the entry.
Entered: h=11 m=0
